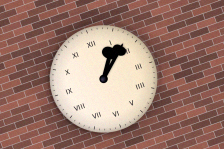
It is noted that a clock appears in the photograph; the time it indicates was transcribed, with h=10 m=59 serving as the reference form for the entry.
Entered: h=1 m=8
